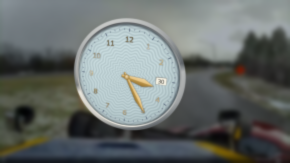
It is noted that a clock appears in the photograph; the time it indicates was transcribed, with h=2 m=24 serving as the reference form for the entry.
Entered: h=3 m=25
